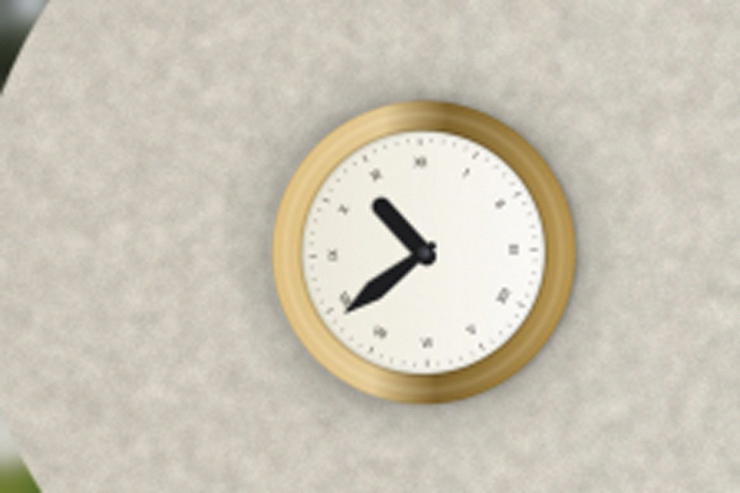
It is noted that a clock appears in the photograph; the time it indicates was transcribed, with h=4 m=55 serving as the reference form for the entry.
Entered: h=10 m=39
